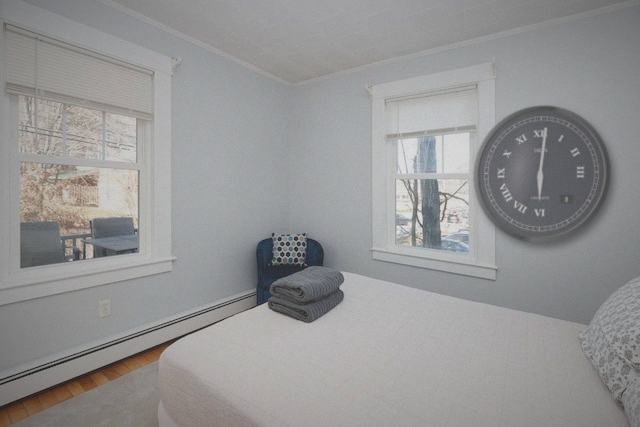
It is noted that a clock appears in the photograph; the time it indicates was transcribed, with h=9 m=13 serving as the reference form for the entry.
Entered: h=6 m=1
